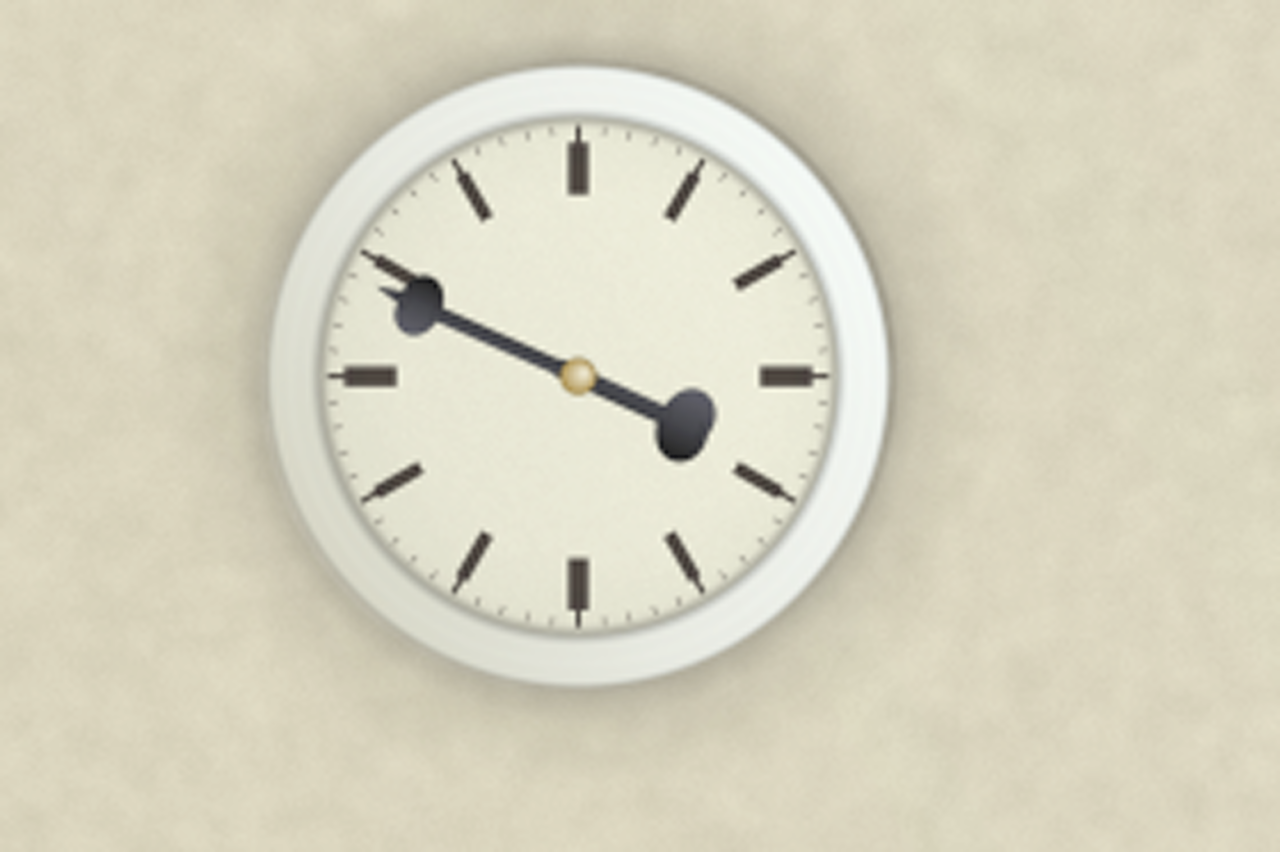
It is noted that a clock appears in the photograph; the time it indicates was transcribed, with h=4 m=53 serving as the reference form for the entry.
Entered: h=3 m=49
